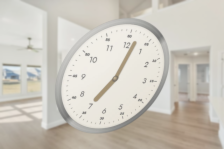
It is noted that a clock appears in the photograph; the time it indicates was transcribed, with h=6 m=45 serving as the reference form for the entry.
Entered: h=7 m=2
